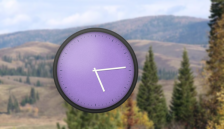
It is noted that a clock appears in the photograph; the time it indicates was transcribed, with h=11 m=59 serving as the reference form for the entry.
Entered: h=5 m=14
